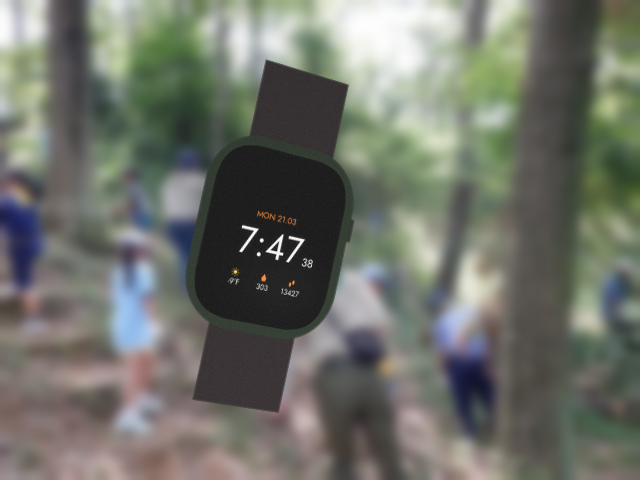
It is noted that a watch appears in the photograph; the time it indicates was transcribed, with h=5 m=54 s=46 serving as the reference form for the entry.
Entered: h=7 m=47 s=38
